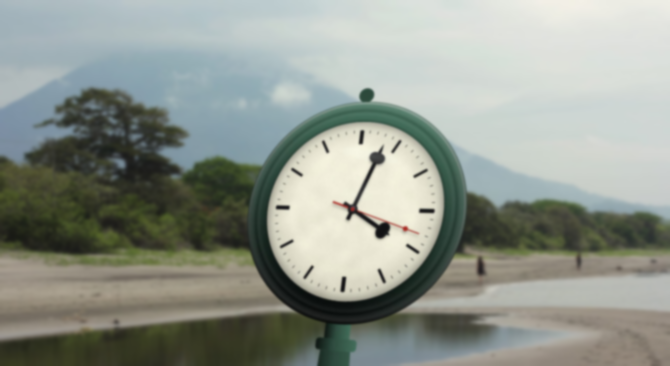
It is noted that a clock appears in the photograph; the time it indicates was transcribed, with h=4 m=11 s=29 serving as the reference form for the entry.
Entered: h=4 m=3 s=18
